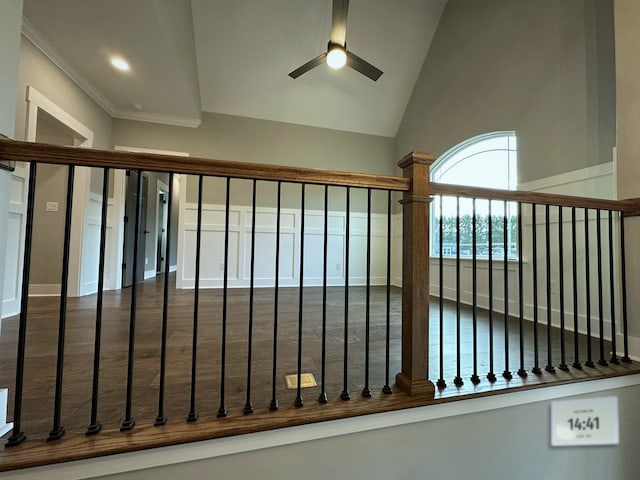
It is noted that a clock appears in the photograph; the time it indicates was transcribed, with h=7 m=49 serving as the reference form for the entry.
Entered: h=14 m=41
